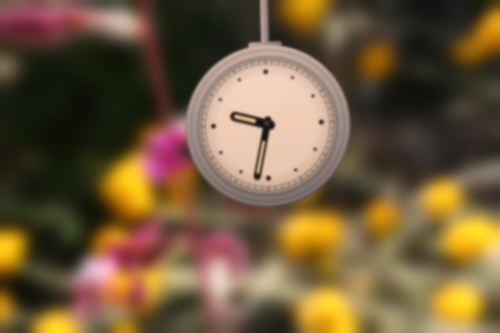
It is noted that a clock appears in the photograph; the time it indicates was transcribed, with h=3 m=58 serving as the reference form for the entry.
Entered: h=9 m=32
